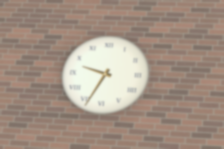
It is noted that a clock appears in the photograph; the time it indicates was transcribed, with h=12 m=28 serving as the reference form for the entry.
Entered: h=9 m=34
